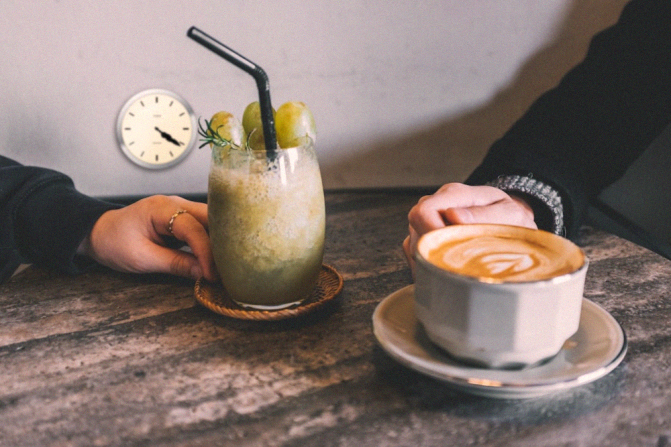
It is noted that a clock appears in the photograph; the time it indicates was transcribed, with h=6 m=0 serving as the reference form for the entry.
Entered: h=4 m=21
